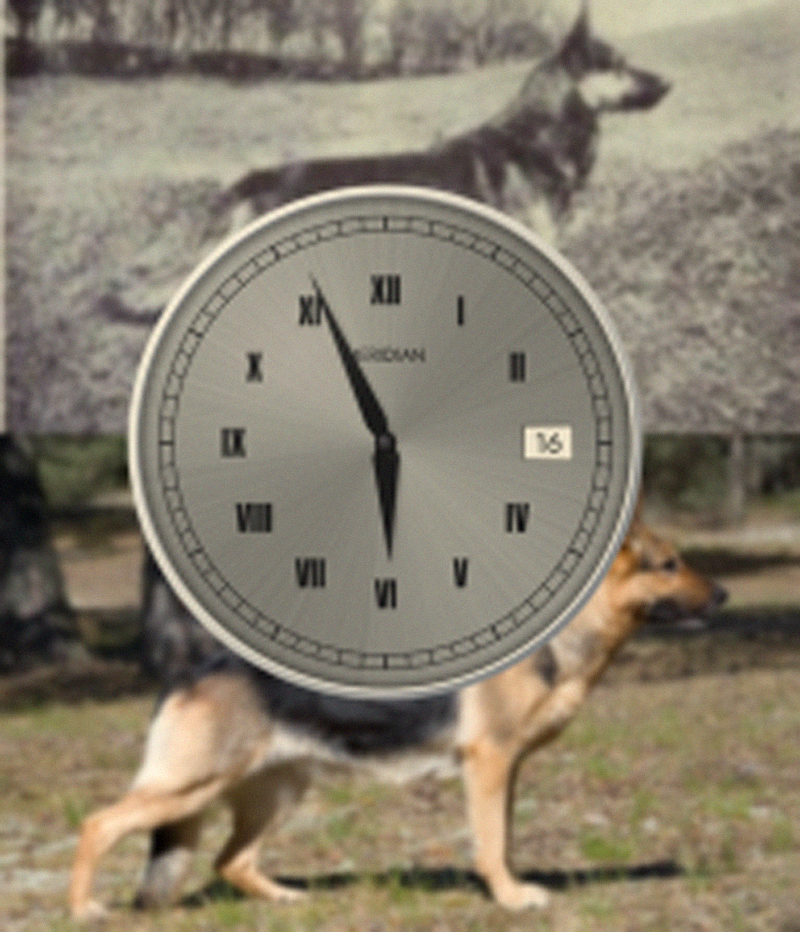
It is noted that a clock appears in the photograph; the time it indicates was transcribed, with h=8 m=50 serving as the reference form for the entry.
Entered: h=5 m=56
